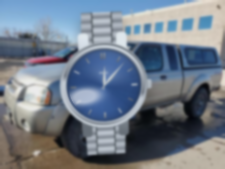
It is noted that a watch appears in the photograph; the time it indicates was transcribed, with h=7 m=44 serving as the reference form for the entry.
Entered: h=12 m=7
